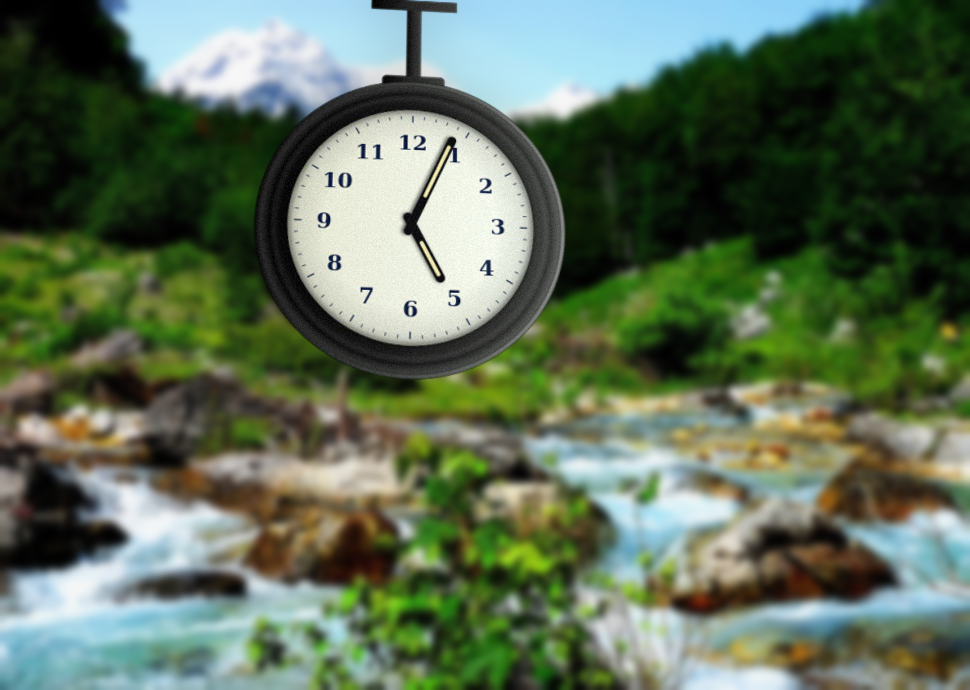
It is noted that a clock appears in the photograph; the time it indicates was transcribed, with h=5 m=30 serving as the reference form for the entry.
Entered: h=5 m=4
